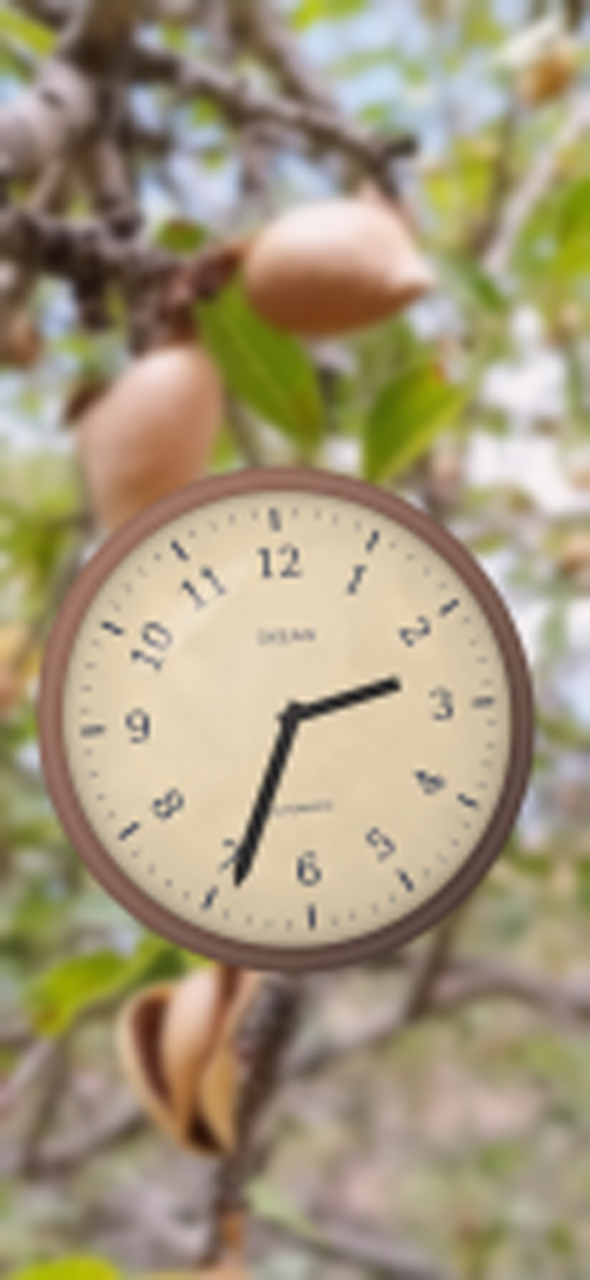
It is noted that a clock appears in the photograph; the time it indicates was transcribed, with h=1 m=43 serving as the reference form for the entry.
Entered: h=2 m=34
